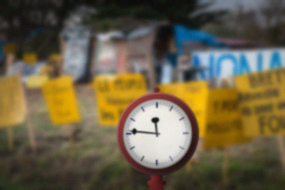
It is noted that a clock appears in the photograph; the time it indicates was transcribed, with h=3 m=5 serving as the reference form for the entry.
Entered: h=11 m=46
